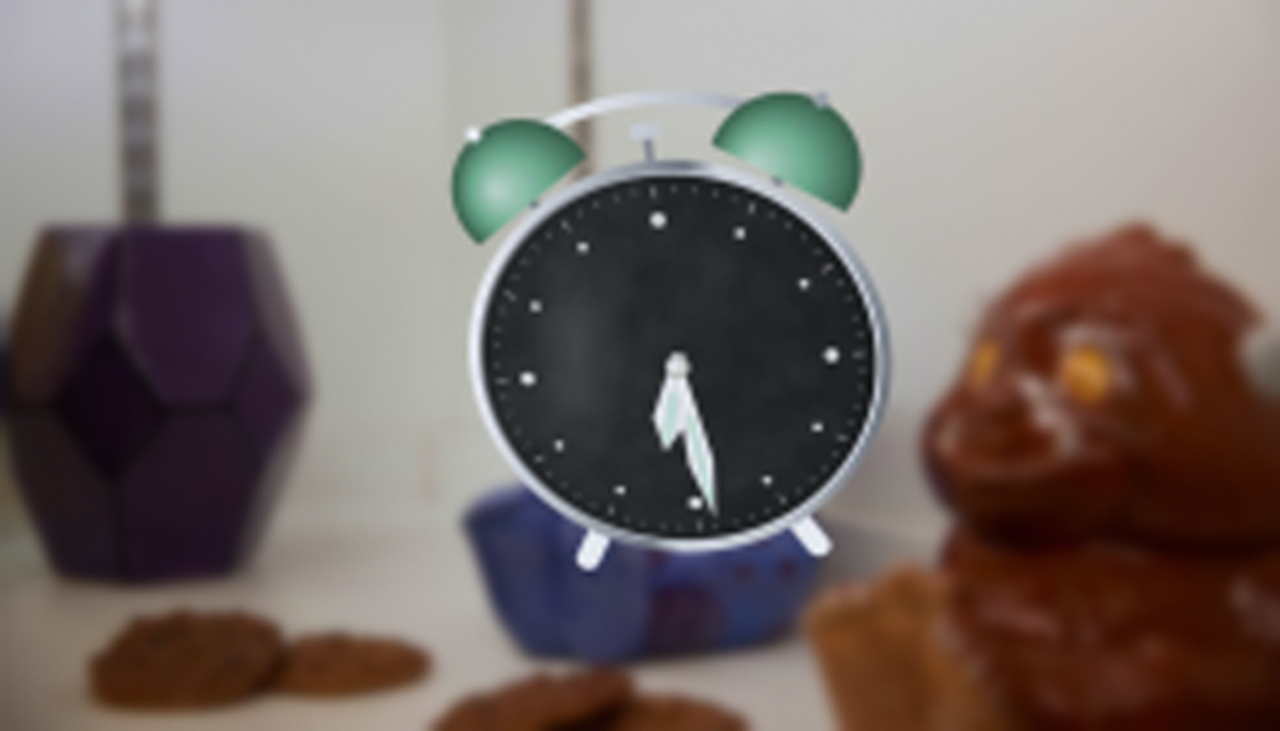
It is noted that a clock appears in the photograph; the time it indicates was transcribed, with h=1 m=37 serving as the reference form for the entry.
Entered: h=6 m=29
